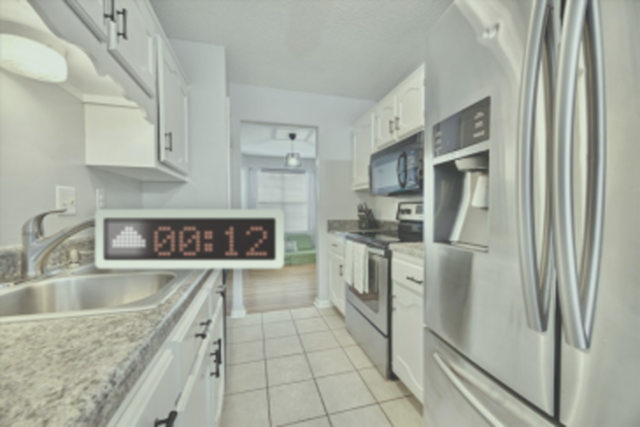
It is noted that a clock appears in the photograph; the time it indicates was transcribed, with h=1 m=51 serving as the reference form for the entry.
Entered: h=0 m=12
